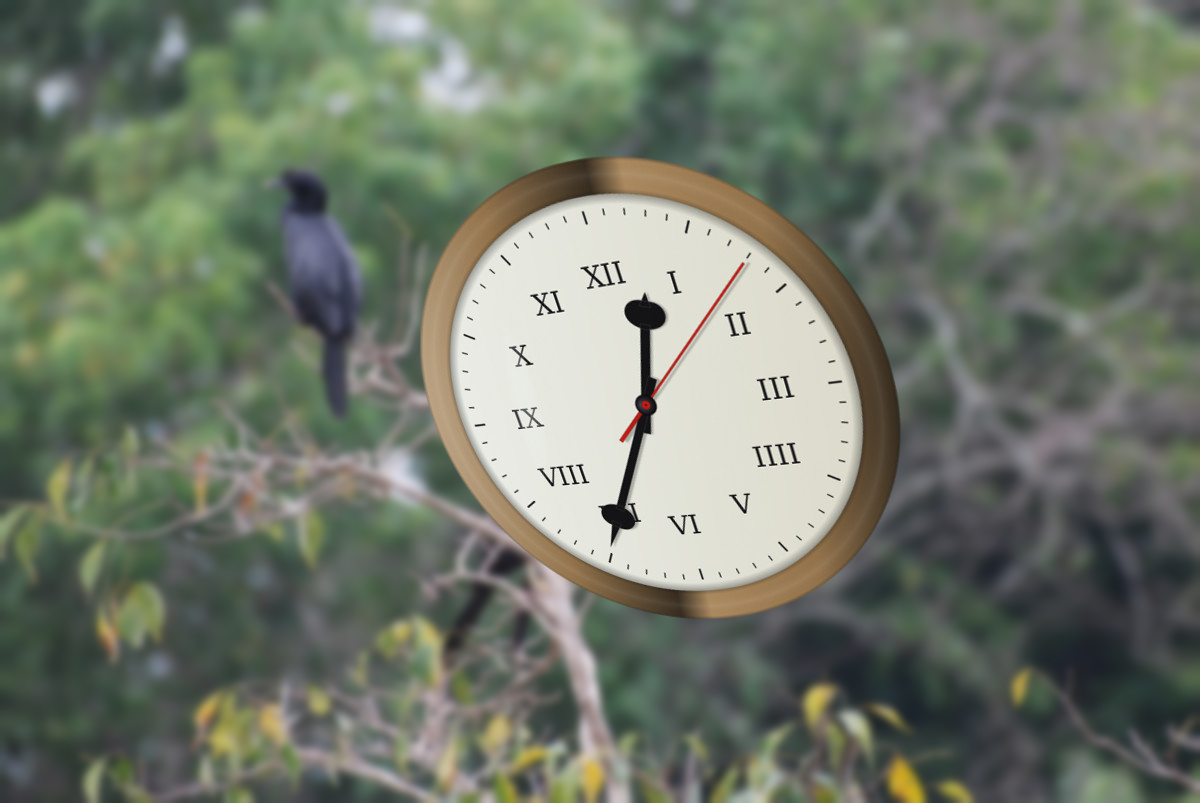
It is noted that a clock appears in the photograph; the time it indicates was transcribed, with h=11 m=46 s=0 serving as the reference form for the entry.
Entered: h=12 m=35 s=8
